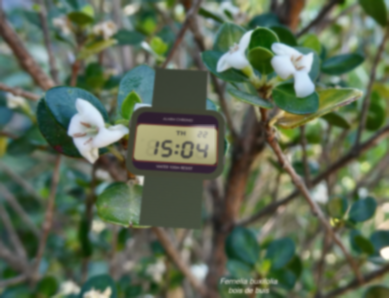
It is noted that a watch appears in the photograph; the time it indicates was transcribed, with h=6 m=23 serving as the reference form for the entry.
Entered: h=15 m=4
